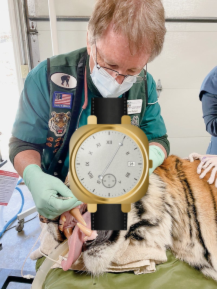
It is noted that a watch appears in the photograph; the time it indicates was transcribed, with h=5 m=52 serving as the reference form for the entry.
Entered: h=7 m=5
